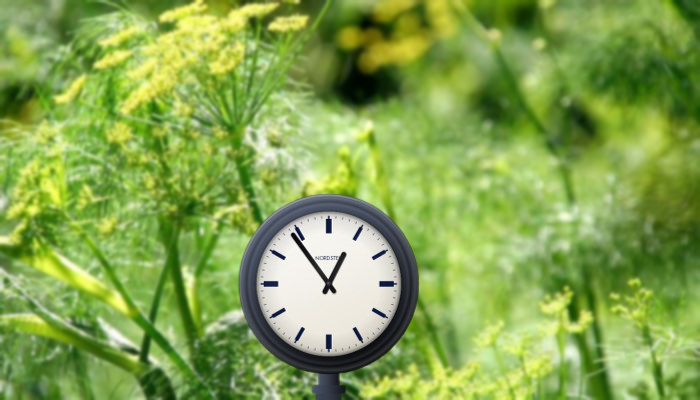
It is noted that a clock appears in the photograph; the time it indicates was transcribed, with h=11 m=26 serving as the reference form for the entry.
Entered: h=12 m=54
